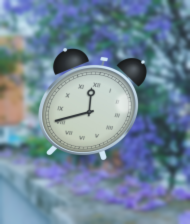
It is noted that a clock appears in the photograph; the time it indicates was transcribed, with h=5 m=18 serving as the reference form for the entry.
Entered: h=11 m=41
